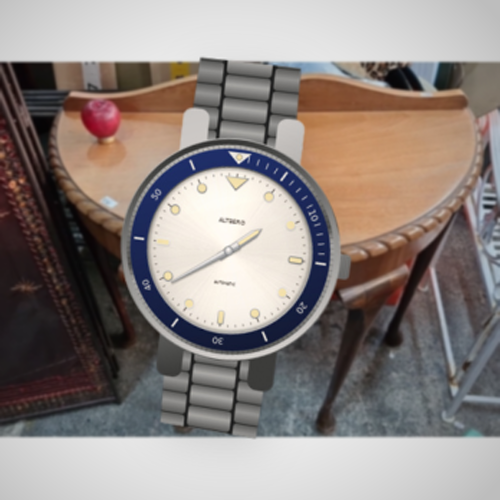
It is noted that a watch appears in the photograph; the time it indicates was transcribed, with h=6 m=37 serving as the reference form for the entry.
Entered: h=1 m=39
